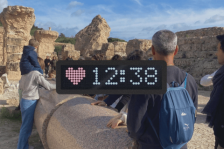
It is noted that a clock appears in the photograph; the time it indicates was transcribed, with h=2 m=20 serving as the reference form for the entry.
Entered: h=12 m=38
